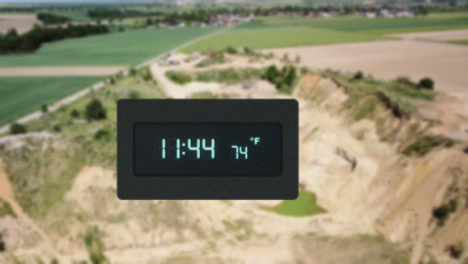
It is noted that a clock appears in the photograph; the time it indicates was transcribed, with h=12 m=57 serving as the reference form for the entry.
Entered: h=11 m=44
